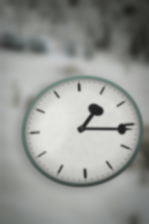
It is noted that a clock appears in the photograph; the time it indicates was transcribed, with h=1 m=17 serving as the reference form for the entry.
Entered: h=1 m=16
